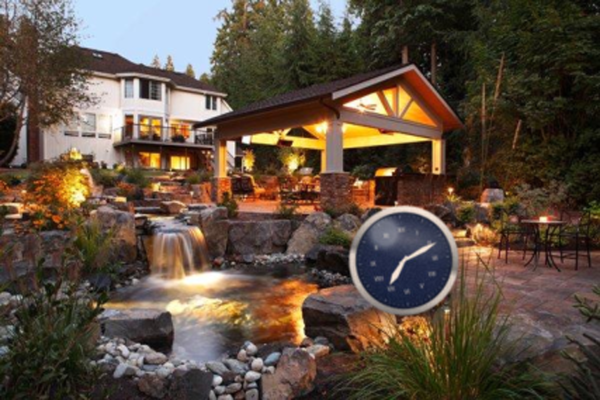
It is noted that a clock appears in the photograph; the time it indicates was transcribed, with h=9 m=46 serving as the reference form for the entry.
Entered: h=7 m=11
